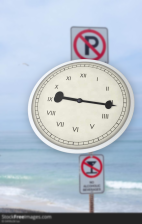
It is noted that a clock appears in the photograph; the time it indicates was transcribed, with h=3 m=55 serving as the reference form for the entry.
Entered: h=9 m=16
